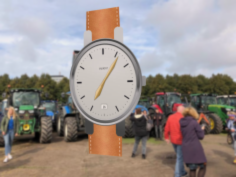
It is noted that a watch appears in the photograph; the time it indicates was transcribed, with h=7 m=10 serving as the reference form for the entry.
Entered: h=7 m=6
